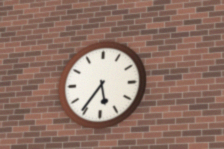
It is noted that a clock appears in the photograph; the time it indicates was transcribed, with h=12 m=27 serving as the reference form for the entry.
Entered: h=5 m=36
